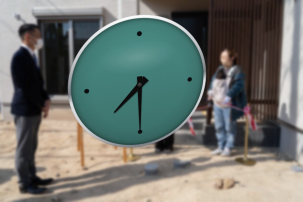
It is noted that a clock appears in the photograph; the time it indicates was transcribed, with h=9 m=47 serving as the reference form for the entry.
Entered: h=7 m=30
